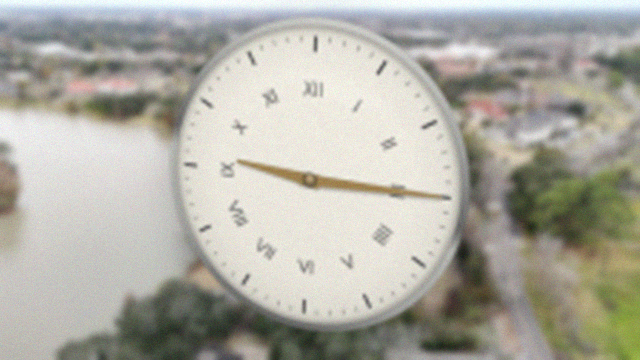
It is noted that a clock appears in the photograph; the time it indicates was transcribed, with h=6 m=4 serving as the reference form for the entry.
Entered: h=9 m=15
